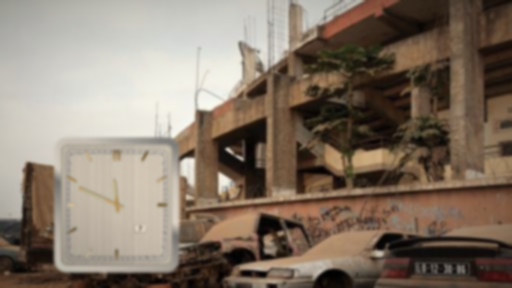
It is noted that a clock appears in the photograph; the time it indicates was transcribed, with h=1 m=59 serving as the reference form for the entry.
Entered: h=11 m=49
